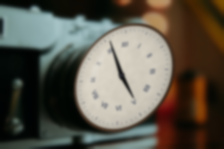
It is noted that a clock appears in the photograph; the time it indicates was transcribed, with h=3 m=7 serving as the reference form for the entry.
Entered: h=4 m=56
